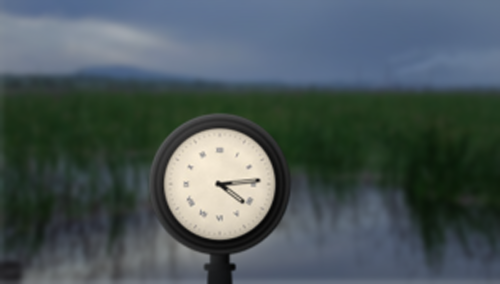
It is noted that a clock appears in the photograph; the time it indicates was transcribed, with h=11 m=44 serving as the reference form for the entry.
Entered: h=4 m=14
